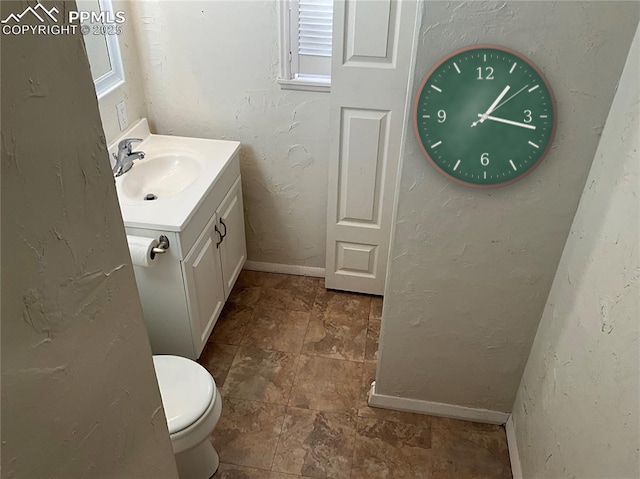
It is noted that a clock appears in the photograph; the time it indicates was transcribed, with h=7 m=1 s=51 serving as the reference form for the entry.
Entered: h=1 m=17 s=9
